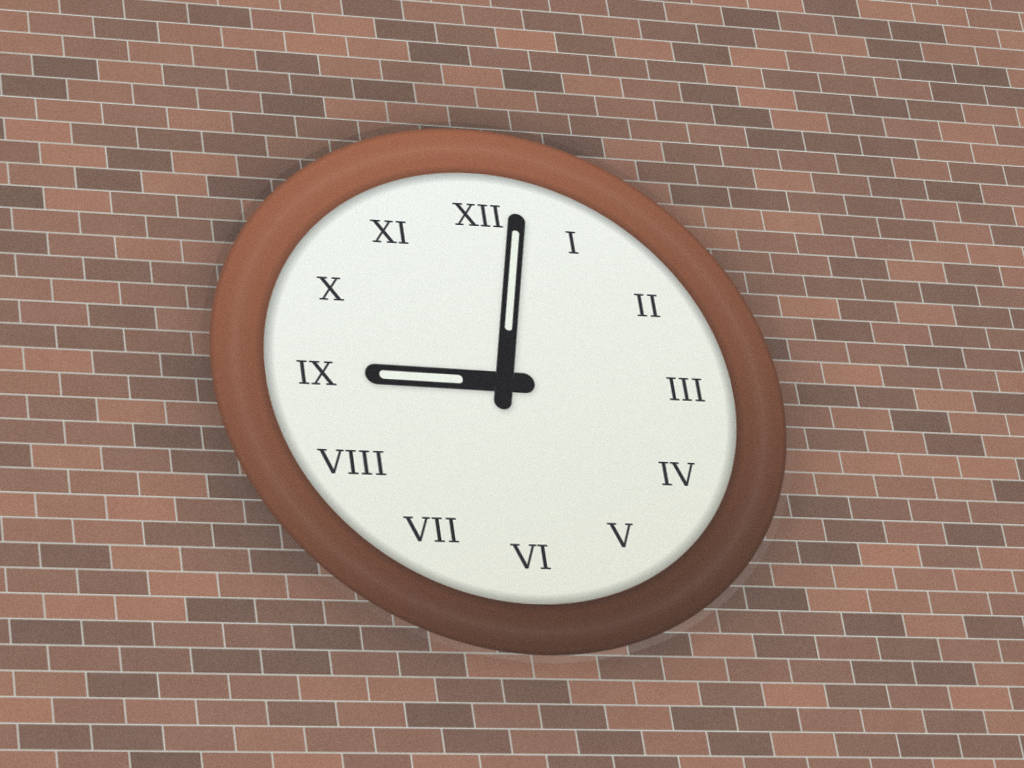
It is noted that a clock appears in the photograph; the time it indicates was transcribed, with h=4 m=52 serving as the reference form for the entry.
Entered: h=9 m=2
